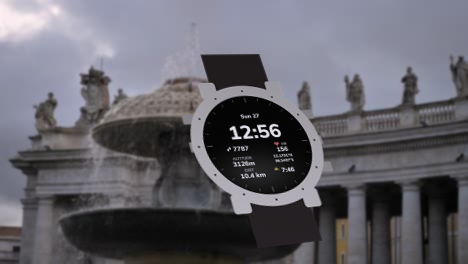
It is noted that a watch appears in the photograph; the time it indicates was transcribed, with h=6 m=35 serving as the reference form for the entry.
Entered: h=12 m=56
